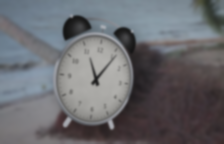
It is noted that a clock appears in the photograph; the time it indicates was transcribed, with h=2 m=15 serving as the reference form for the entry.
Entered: h=11 m=6
